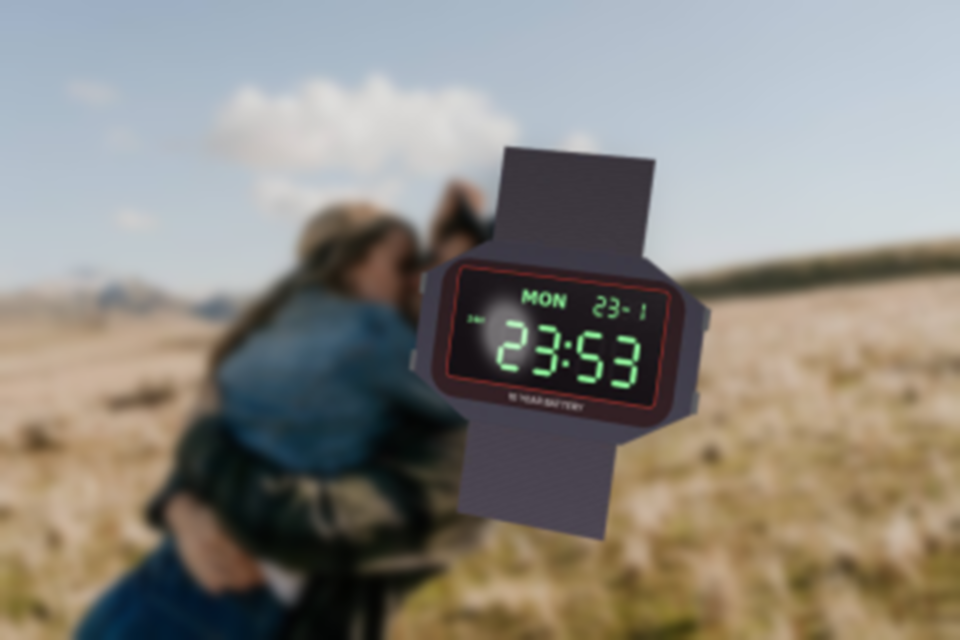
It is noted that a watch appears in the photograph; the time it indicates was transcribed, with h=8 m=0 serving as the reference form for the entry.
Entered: h=23 m=53
